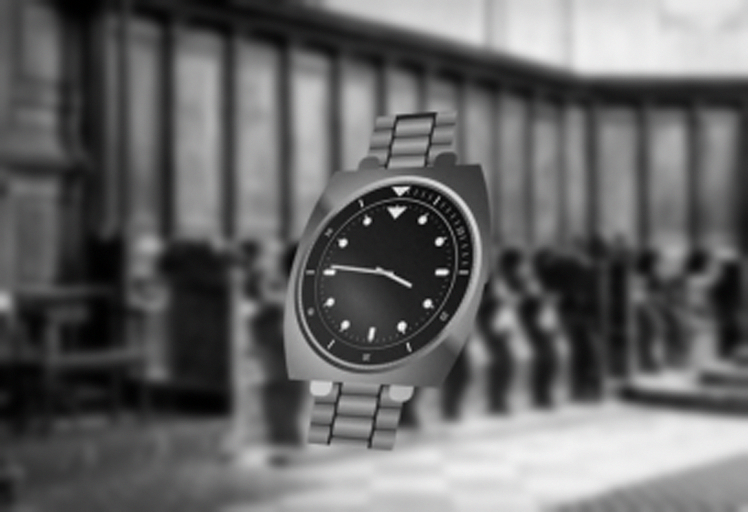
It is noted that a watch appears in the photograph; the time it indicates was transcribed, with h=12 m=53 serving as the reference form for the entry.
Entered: h=3 m=46
